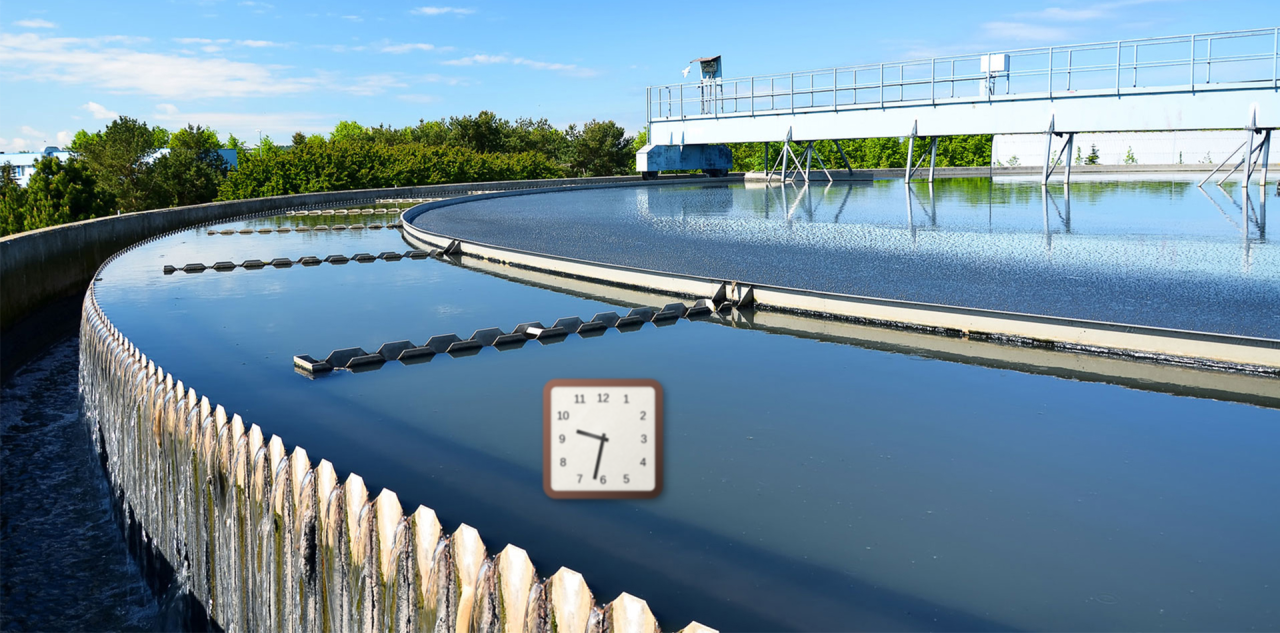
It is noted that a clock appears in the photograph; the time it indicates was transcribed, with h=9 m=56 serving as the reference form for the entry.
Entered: h=9 m=32
